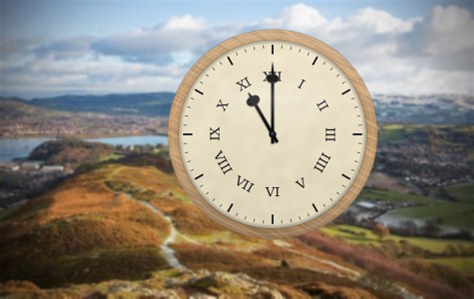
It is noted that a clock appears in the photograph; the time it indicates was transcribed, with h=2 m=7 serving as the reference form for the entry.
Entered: h=11 m=0
